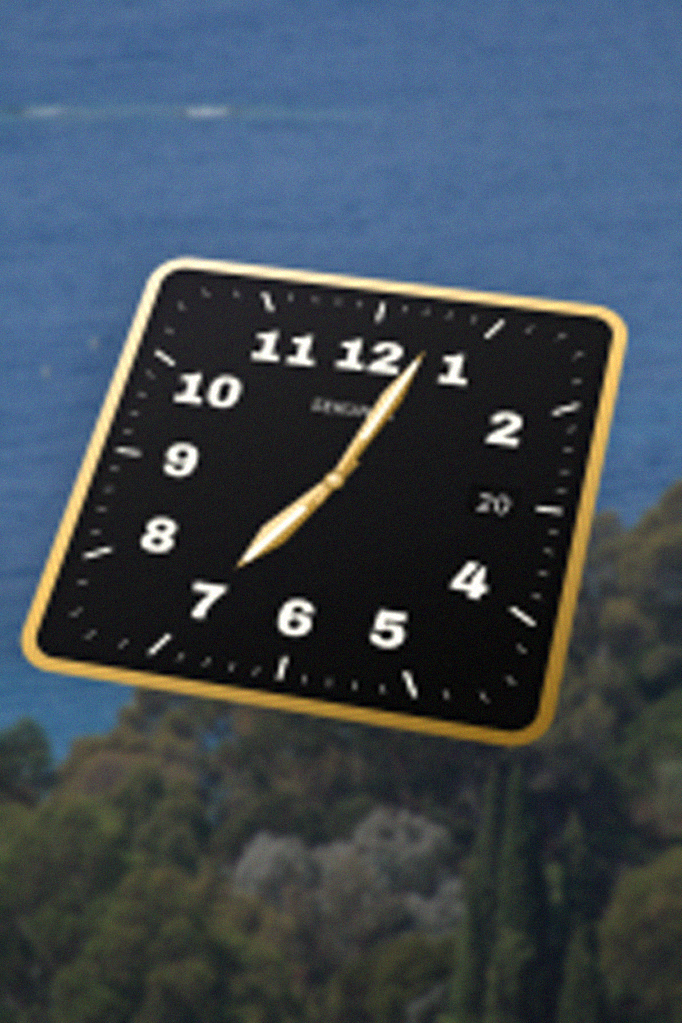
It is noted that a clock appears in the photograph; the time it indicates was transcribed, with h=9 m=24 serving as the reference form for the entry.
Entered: h=7 m=3
